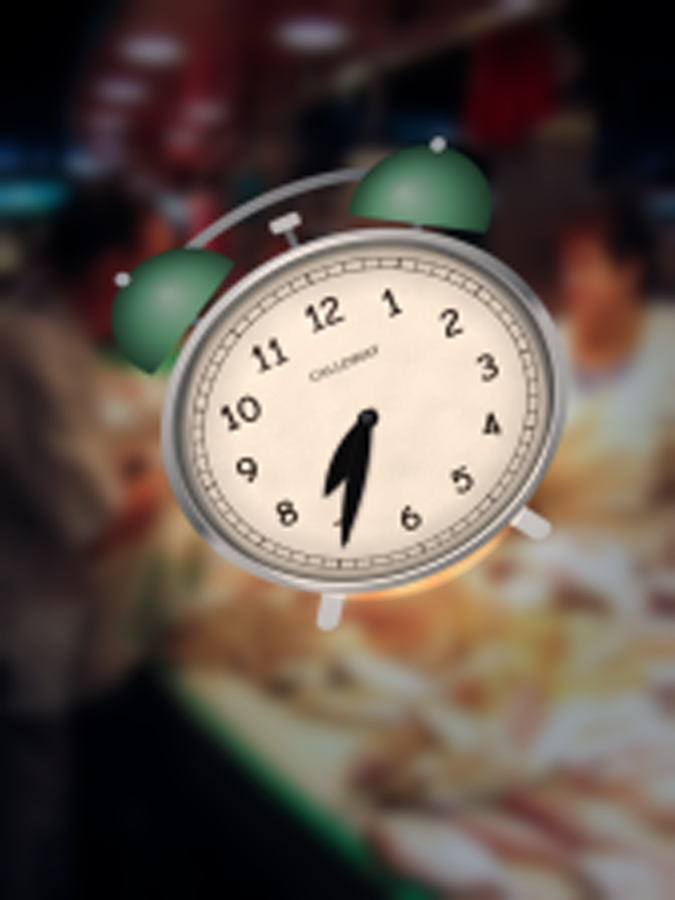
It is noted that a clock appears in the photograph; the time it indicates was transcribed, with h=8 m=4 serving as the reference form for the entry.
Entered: h=7 m=35
